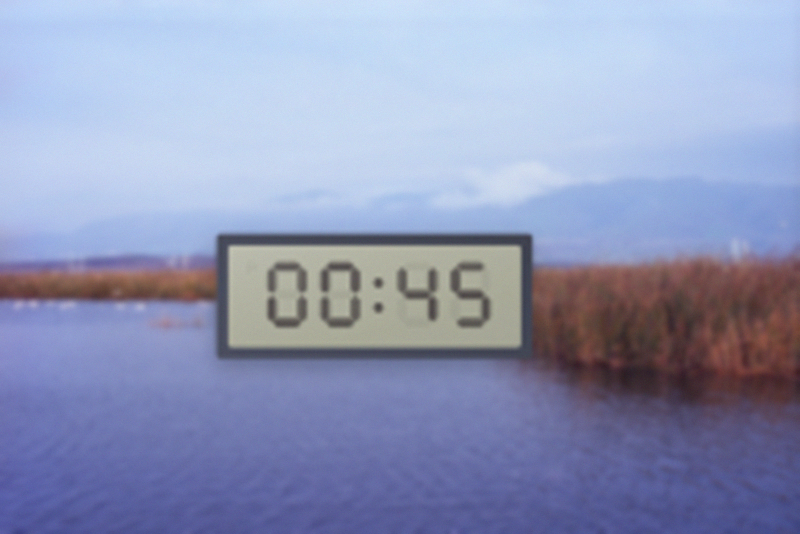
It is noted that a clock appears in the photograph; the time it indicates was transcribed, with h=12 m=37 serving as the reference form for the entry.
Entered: h=0 m=45
